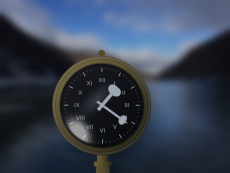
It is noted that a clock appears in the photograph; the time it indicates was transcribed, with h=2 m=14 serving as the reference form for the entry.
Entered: h=1 m=21
